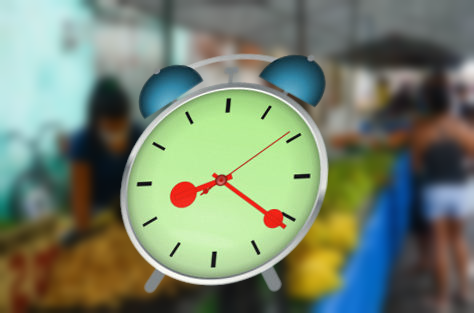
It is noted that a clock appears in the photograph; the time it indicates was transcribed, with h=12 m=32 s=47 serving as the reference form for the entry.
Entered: h=8 m=21 s=9
